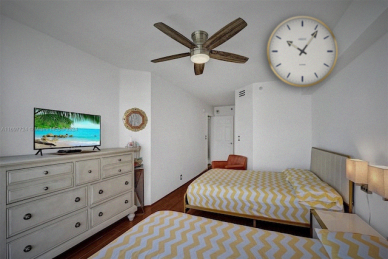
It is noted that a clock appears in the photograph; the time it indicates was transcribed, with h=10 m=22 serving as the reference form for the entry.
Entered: h=10 m=6
